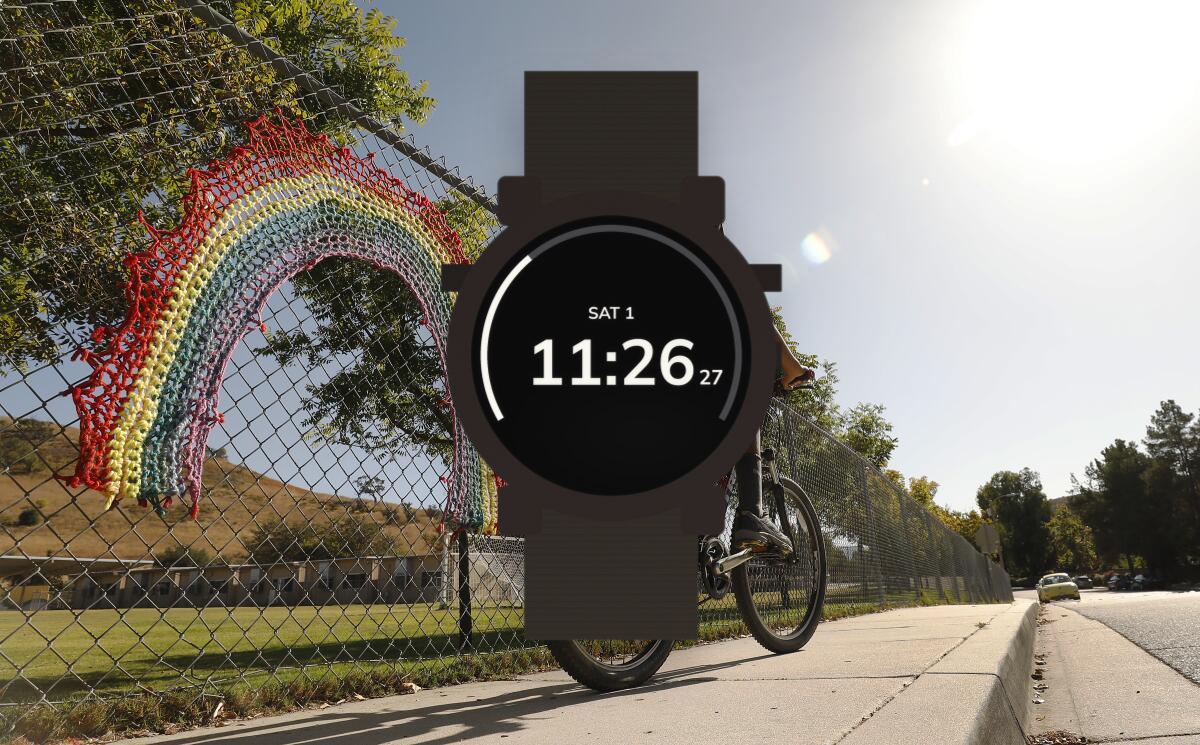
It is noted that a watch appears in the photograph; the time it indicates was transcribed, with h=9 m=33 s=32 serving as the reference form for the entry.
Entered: h=11 m=26 s=27
